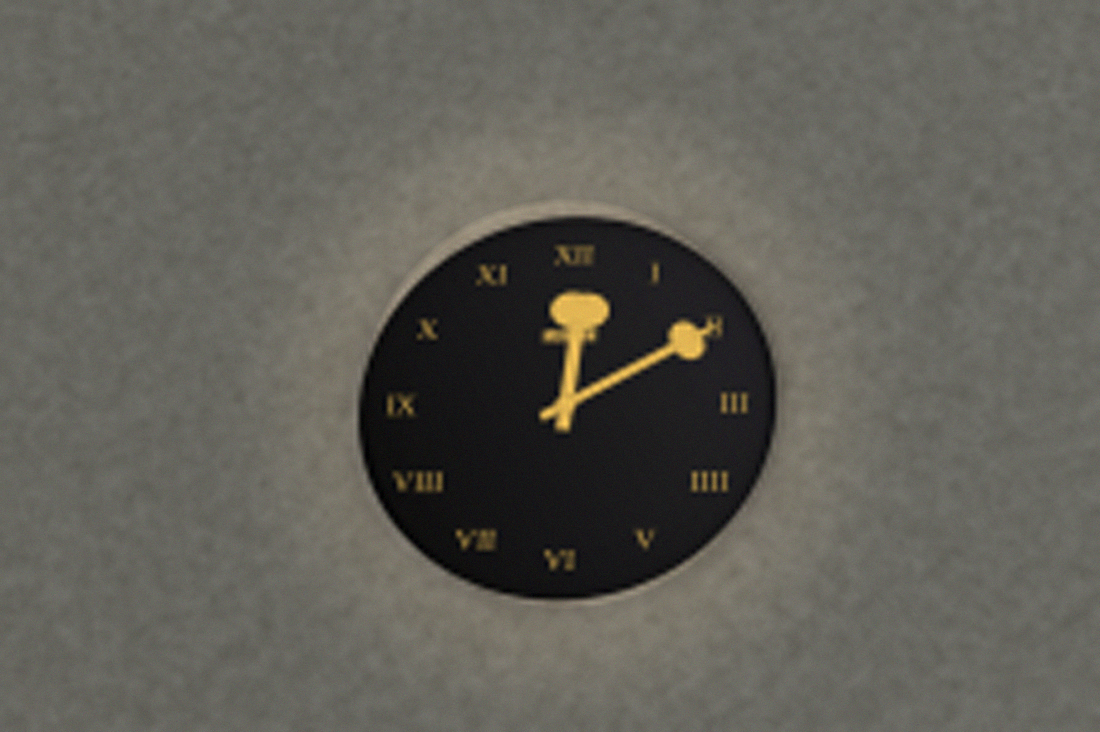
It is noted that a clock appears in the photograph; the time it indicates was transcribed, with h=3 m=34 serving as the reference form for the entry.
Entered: h=12 m=10
